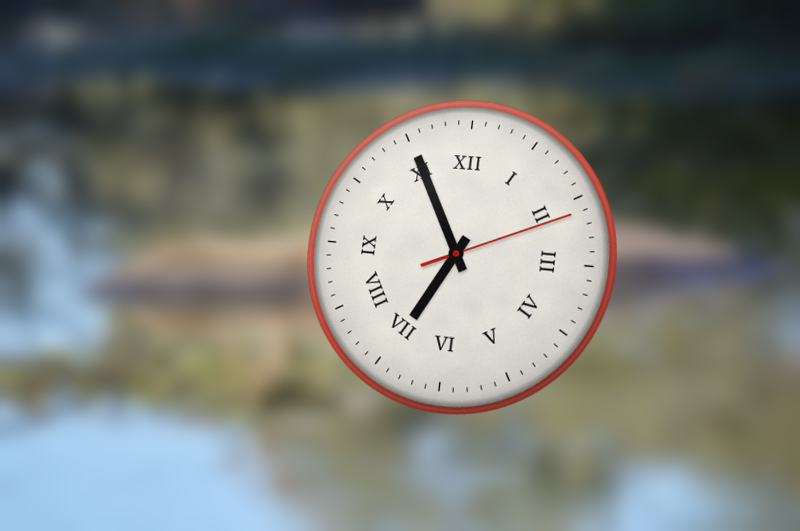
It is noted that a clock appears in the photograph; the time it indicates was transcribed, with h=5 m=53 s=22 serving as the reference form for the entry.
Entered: h=6 m=55 s=11
